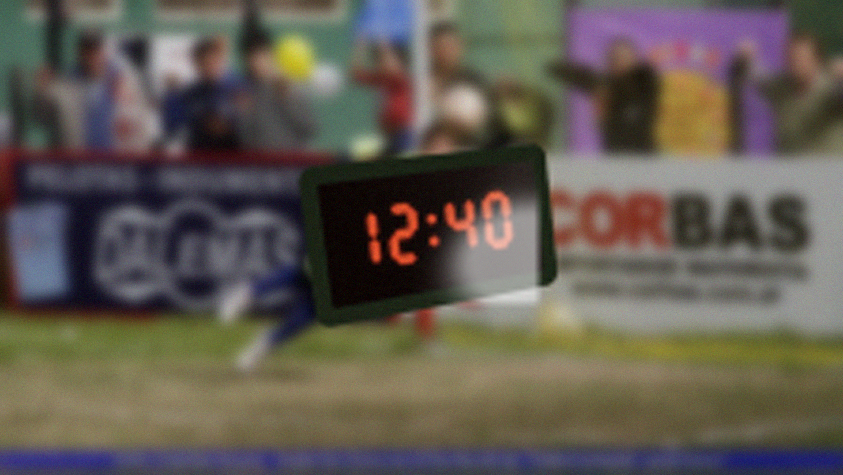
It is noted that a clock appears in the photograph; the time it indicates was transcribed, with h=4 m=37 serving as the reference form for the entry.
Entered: h=12 m=40
